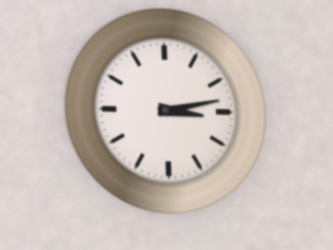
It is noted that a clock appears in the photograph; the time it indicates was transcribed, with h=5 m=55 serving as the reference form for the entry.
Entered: h=3 m=13
